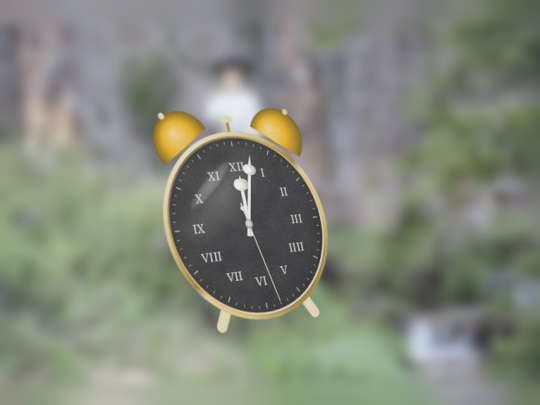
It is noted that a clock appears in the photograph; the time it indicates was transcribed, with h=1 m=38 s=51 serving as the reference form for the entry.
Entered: h=12 m=2 s=28
